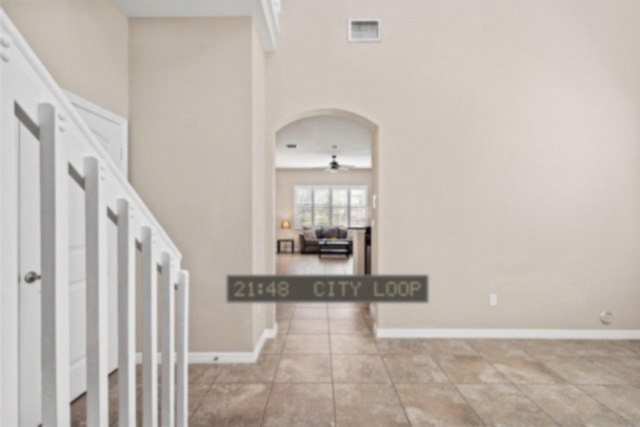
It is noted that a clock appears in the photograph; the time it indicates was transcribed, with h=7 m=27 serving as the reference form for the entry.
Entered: h=21 m=48
